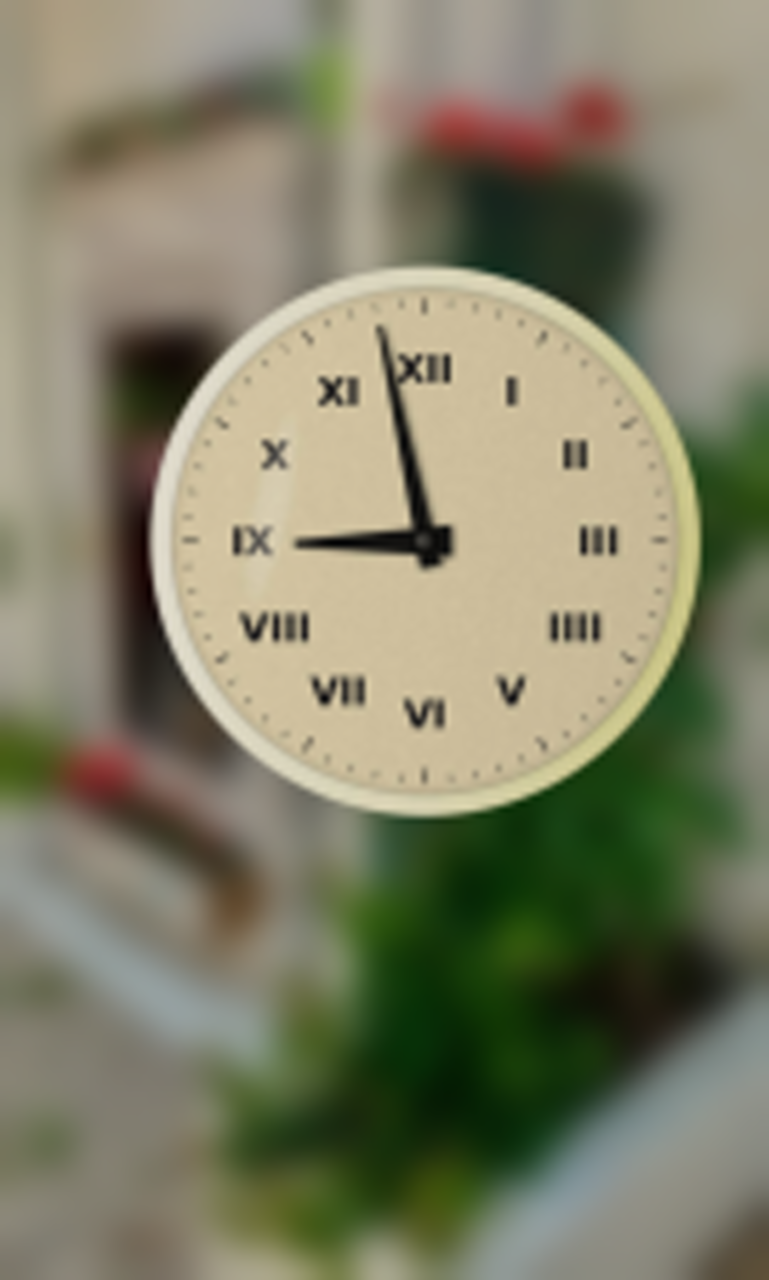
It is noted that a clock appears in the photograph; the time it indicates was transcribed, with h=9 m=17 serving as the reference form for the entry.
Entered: h=8 m=58
